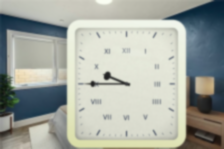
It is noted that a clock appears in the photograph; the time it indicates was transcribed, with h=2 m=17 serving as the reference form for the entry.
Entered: h=9 m=45
